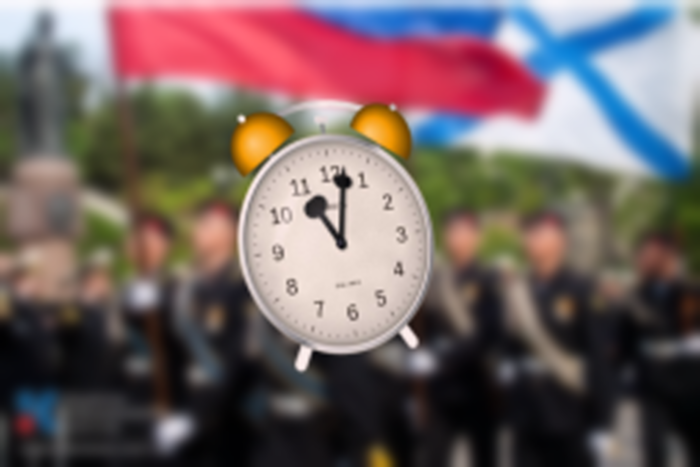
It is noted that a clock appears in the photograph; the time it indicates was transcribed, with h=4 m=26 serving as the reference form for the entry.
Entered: h=11 m=2
